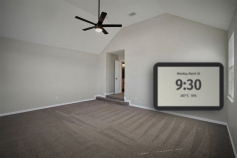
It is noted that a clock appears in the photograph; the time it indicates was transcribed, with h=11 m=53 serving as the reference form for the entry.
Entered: h=9 m=30
